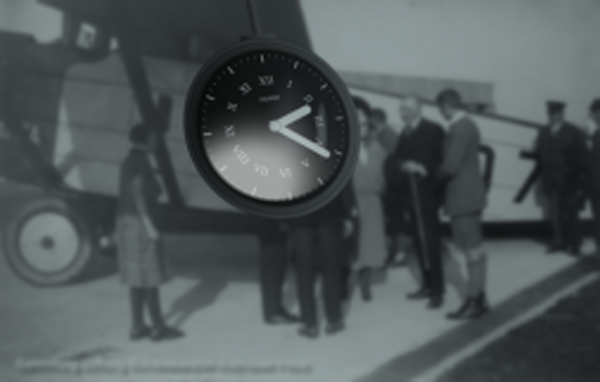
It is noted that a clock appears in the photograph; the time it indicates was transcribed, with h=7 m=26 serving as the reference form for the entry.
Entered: h=2 m=21
